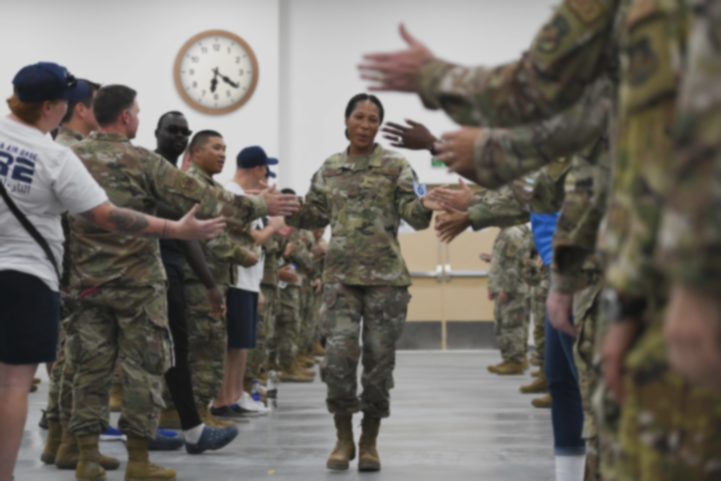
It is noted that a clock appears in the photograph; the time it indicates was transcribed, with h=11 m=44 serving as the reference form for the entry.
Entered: h=6 m=21
